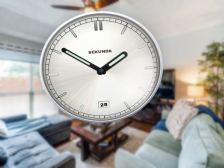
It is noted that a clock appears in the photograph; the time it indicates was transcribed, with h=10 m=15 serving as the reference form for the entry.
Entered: h=1 m=51
